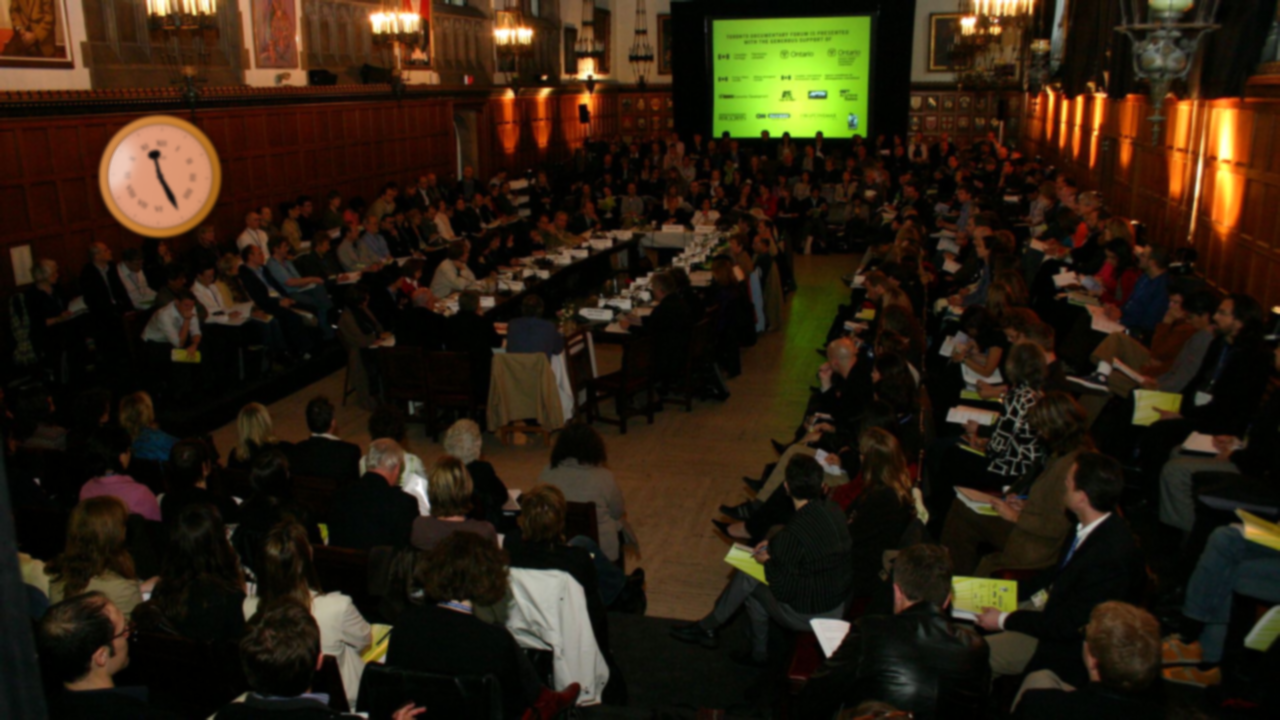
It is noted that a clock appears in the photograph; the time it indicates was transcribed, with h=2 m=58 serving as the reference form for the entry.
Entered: h=11 m=25
